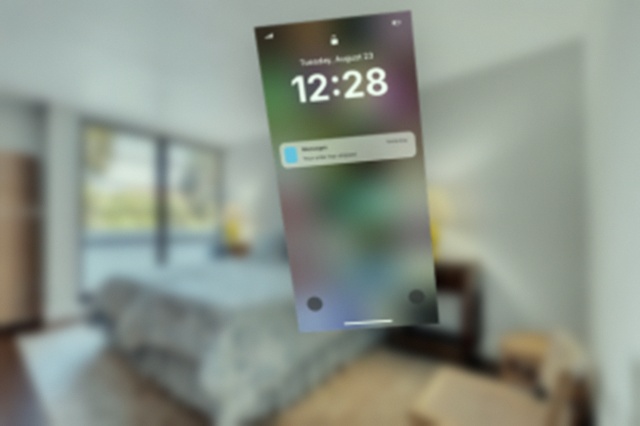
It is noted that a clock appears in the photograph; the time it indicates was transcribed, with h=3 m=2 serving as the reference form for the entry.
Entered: h=12 m=28
